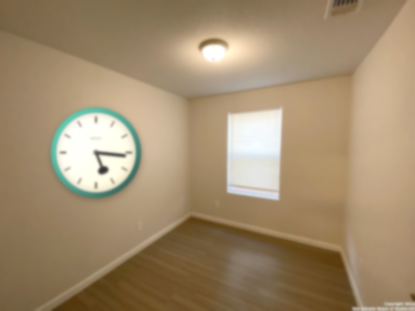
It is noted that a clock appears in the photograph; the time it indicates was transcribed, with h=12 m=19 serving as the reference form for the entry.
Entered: h=5 m=16
